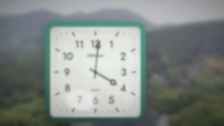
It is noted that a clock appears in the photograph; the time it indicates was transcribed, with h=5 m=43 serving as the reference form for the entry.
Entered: h=4 m=1
